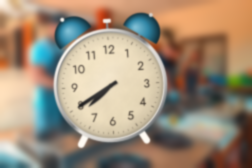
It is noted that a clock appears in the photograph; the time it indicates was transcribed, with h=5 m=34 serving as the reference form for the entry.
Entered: h=7 m=40
